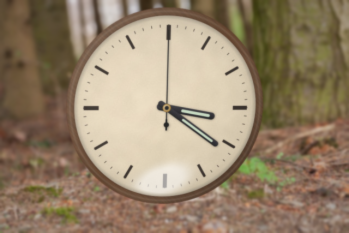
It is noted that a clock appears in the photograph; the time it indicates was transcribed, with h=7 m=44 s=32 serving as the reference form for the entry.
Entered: h=3 m=21 s=0
